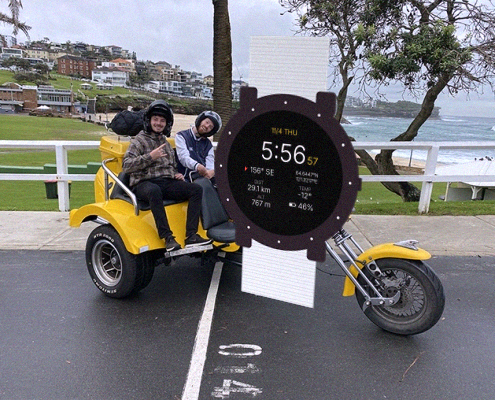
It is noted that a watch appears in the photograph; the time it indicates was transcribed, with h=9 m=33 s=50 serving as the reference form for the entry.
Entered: h=5 m=56 s=57
